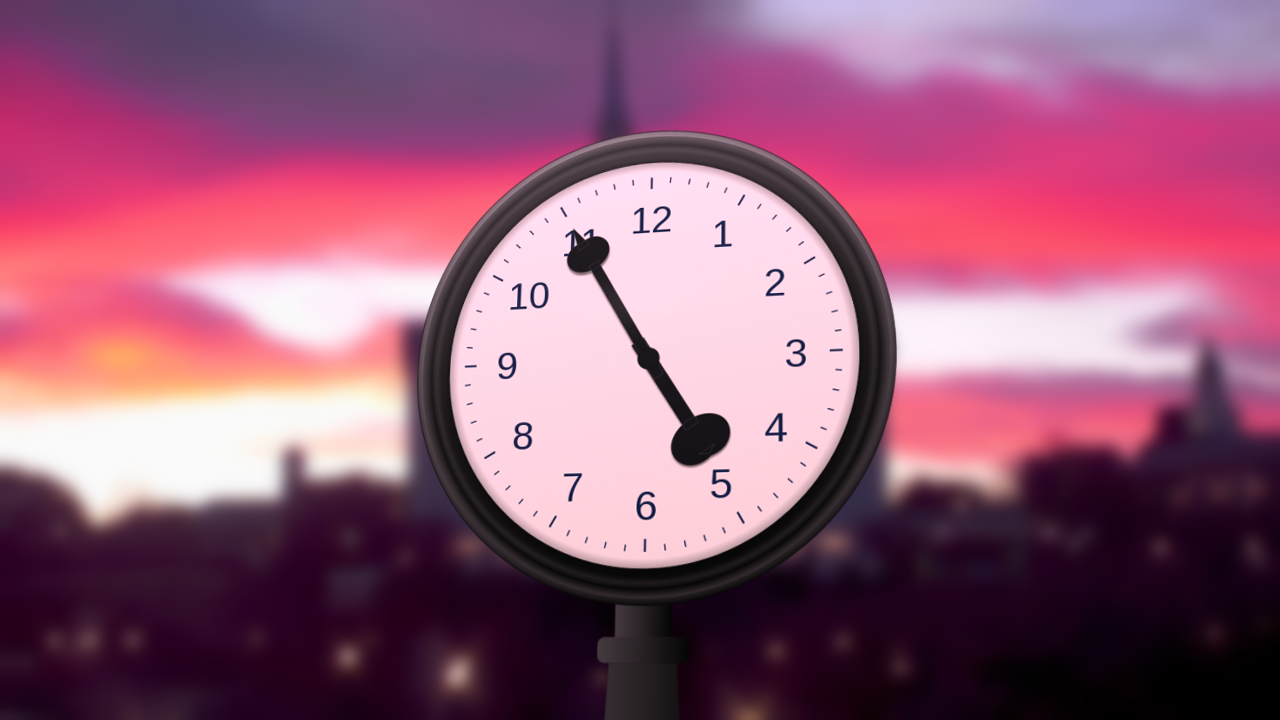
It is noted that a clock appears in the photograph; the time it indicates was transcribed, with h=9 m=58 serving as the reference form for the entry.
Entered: h=4 m=55
